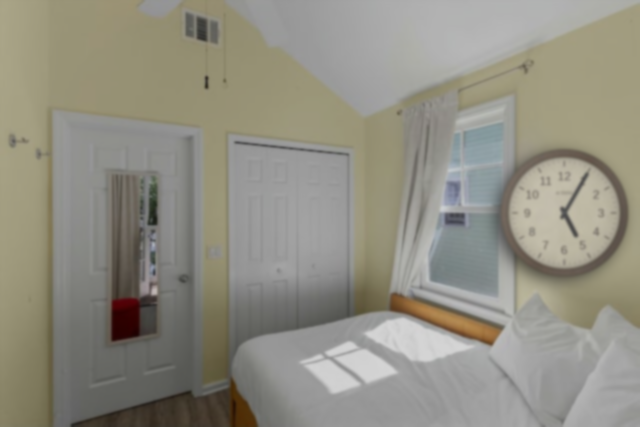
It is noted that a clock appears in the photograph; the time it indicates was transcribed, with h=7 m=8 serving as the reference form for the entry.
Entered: h=5 m=5
